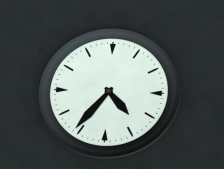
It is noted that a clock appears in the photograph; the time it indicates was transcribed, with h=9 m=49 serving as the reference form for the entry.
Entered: h=4 m=36
